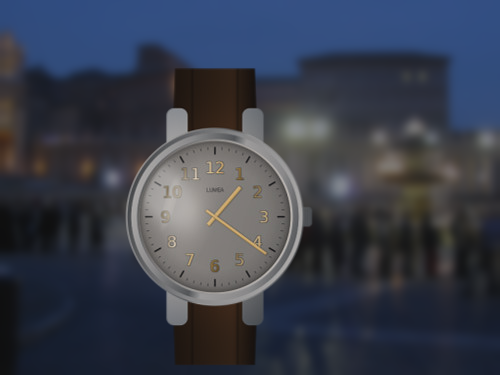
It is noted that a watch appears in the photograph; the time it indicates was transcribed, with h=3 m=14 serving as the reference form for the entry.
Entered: h=1 m=21
